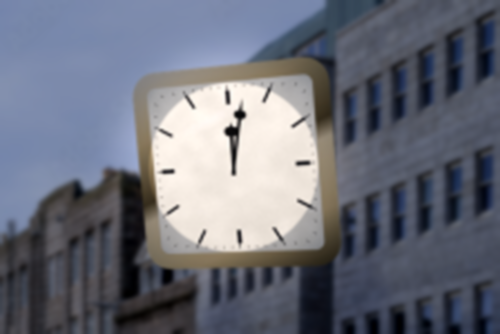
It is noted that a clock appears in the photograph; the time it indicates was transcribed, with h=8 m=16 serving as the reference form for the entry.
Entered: h=12 m=2
